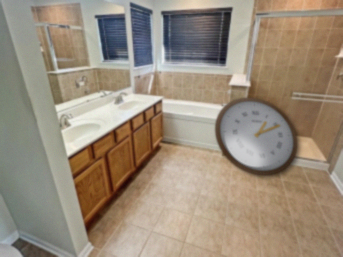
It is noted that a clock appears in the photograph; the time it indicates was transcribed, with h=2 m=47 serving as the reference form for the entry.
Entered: h=1 m=11
